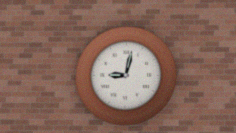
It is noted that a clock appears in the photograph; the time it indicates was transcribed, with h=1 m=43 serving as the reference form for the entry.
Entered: h=9 m=2
